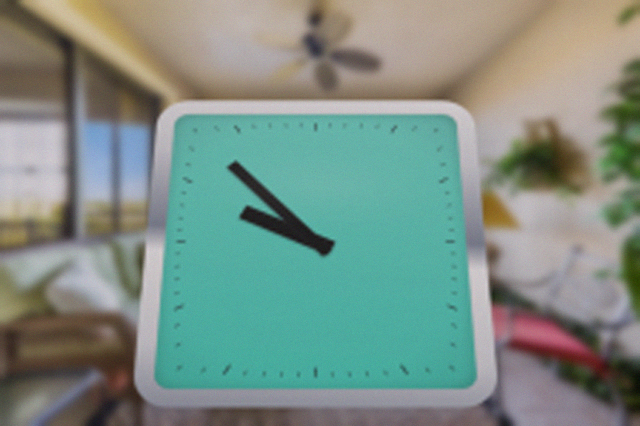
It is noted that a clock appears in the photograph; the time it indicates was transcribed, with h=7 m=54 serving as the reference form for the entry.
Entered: h=9 m=53
